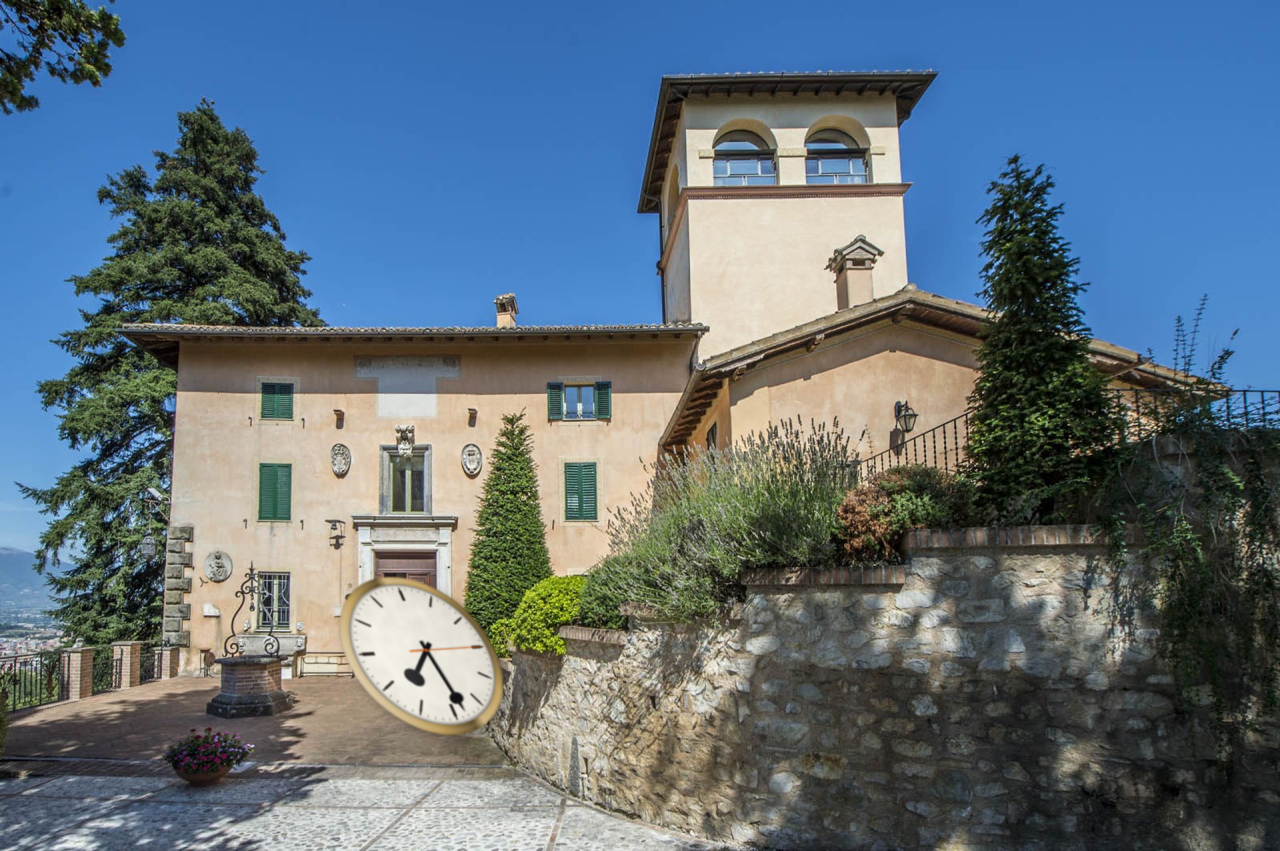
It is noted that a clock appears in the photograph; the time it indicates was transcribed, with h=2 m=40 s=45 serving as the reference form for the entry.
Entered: h=7 m=28 s=15
